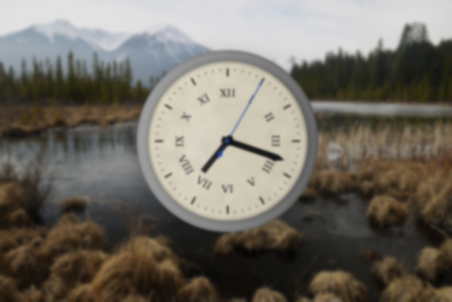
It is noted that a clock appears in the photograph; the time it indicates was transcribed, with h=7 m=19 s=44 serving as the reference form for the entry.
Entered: h=7 m=18 s=5
